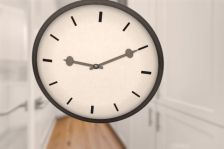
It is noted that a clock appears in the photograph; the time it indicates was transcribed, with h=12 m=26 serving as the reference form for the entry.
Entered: h=9 m=10
